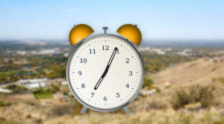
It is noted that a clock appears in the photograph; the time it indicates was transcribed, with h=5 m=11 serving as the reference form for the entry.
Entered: h=7 m=4
